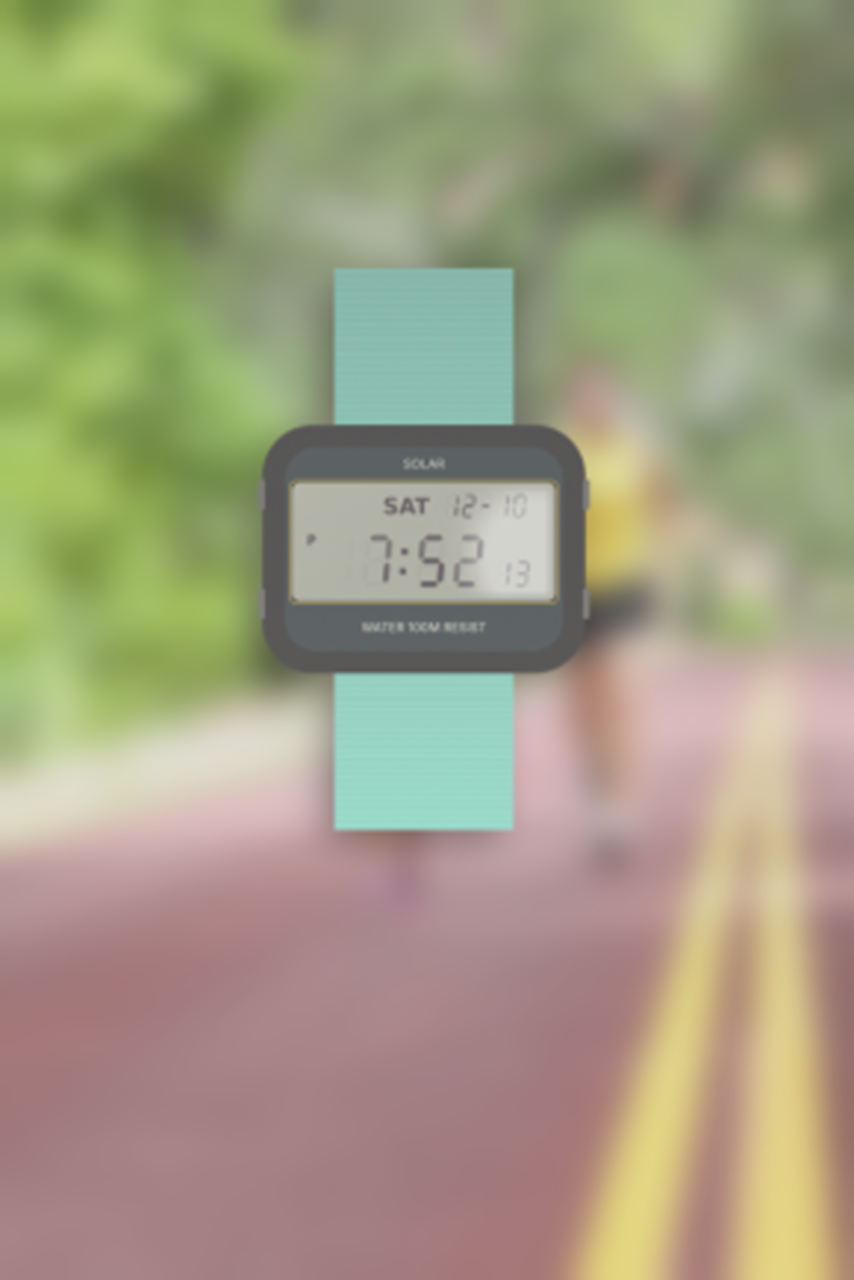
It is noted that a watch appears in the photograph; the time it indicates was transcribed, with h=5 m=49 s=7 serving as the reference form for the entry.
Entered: h=7 m=52 s=13
